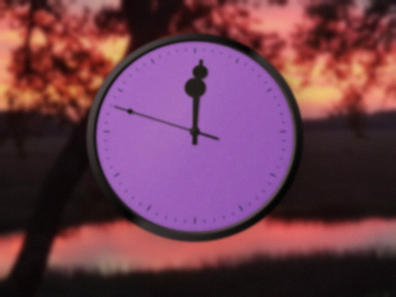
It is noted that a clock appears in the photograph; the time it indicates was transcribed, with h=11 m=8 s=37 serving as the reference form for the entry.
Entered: h=12 m=0 s=48
